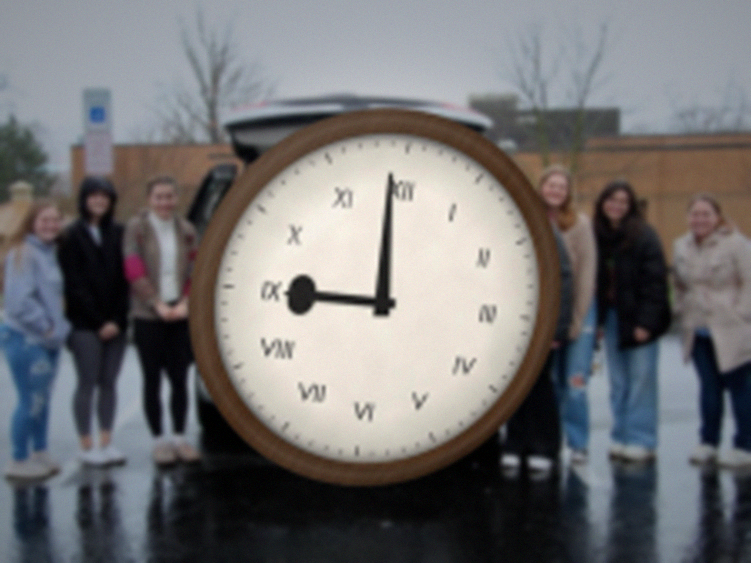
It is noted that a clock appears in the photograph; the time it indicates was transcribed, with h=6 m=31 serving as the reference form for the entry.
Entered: h=8 m=59
